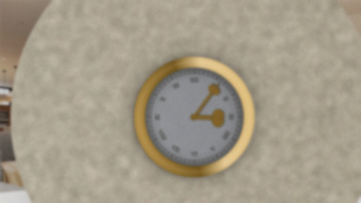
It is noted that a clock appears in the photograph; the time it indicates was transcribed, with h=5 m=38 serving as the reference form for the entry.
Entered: h=3 m=6
